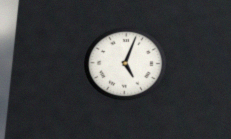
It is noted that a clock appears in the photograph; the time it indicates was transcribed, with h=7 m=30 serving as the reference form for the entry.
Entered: h=5 m=3
